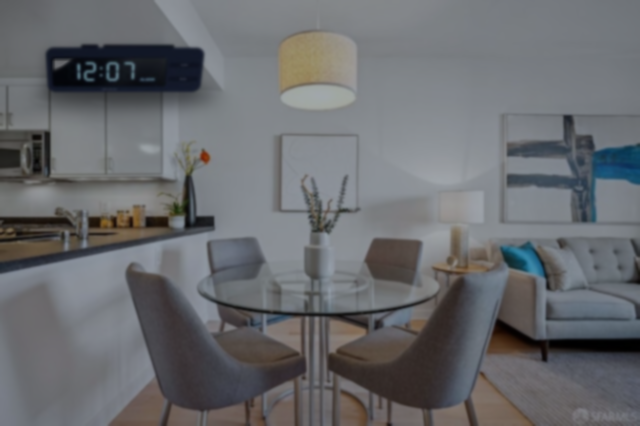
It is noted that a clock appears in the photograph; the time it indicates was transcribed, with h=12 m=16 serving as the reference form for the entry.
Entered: h=12 m=7
